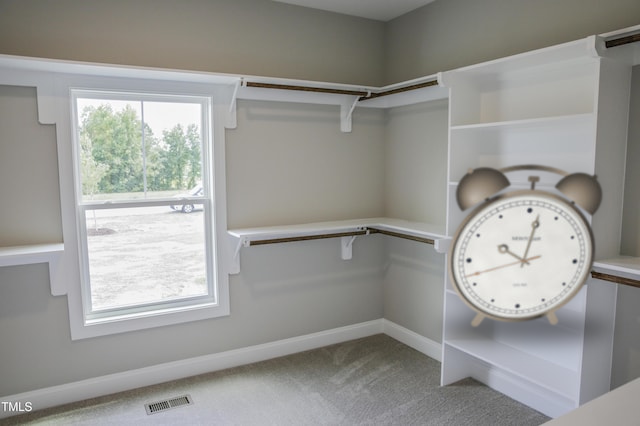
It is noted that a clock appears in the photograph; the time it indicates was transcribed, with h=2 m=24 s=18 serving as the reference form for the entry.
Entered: h=10 m=1 s=42
